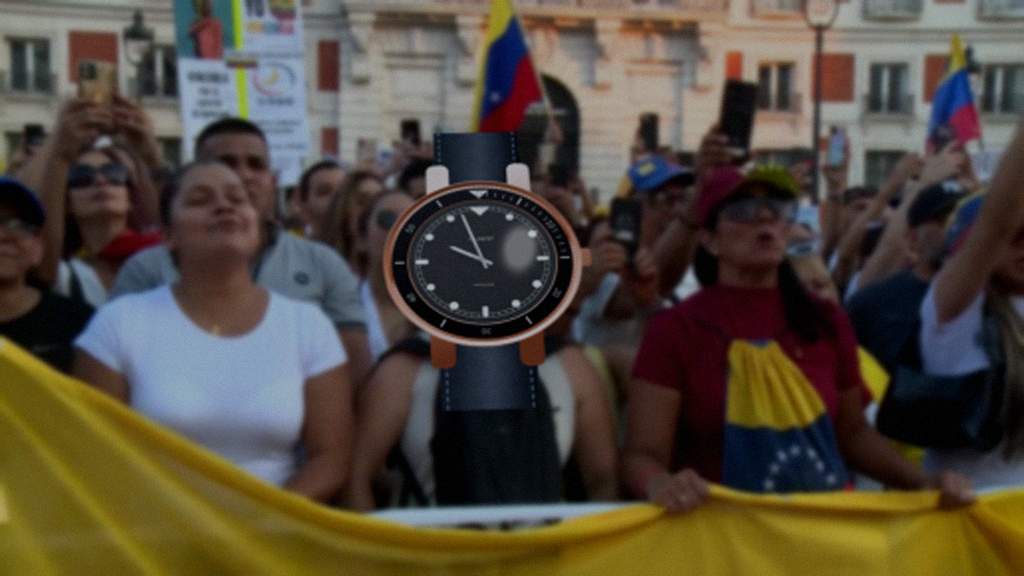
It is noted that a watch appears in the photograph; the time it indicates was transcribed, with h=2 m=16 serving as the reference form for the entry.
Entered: h=9 m=57
